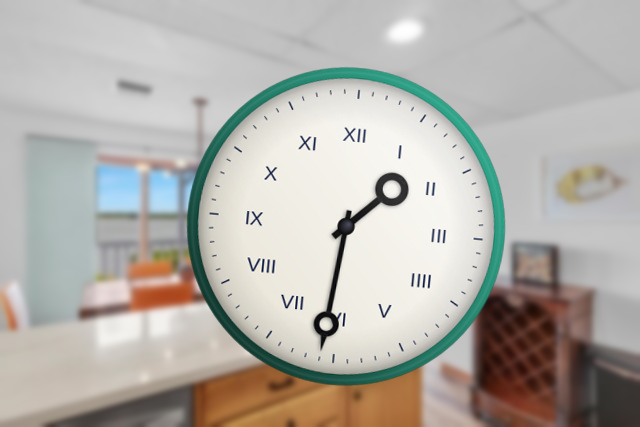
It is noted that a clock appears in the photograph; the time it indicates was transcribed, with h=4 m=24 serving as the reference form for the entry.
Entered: h=1 m=31
